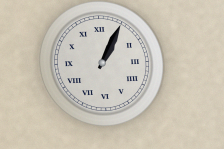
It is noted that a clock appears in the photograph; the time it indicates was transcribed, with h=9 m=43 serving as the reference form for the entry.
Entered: h=1 m=5
